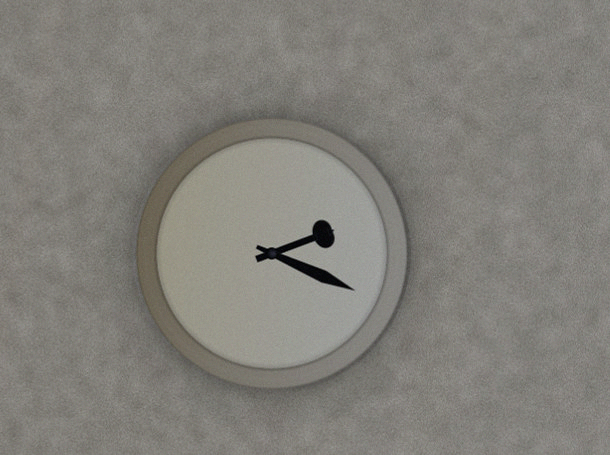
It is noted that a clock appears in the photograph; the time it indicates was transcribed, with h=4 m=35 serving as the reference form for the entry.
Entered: h=2 m=19
